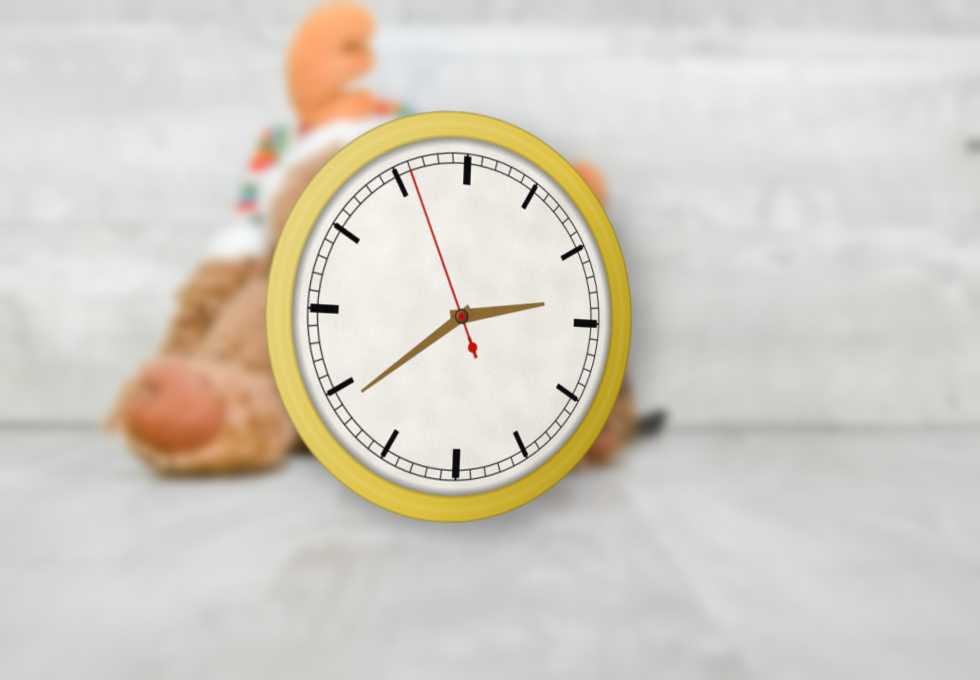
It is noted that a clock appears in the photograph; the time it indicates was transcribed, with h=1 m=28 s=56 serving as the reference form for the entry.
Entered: h=2 m=38 s=56
